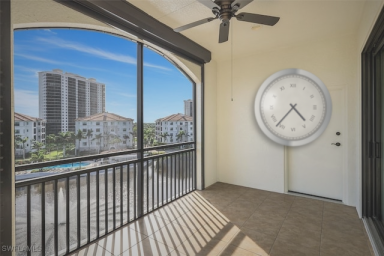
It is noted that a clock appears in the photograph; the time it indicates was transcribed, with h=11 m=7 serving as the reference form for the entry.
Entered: h=4 m=37
